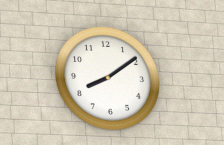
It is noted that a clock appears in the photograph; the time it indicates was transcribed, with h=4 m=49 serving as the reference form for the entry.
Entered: h=8 m=9
